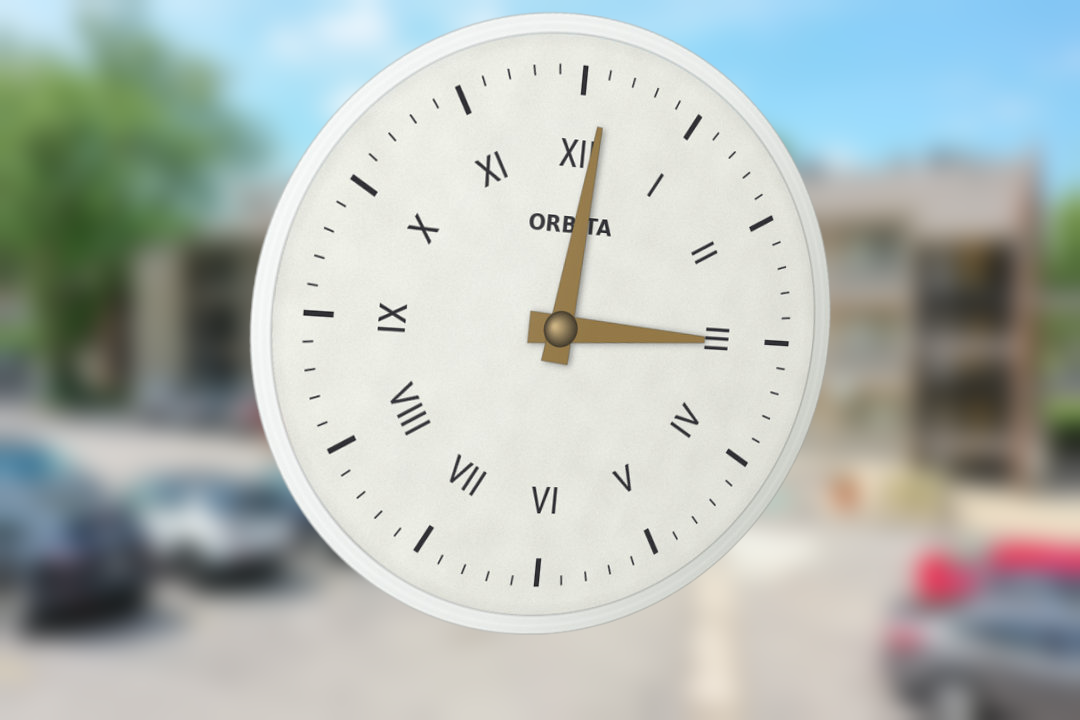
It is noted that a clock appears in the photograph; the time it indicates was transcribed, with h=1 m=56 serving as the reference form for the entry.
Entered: h=3 m=1
